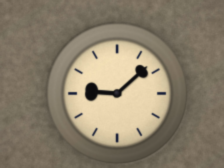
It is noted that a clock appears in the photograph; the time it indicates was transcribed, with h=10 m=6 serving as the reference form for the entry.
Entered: h=9 m=8
